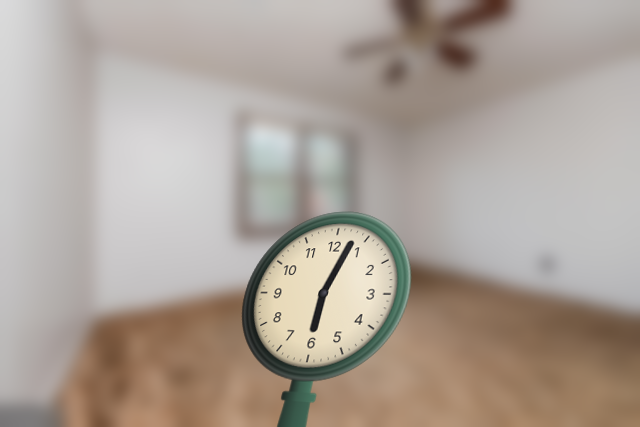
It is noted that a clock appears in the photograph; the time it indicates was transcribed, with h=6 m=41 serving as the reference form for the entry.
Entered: h=6 m=3
